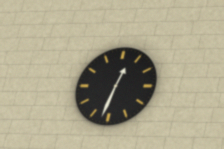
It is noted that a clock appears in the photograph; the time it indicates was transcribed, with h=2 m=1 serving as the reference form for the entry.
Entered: h=12 m=32
